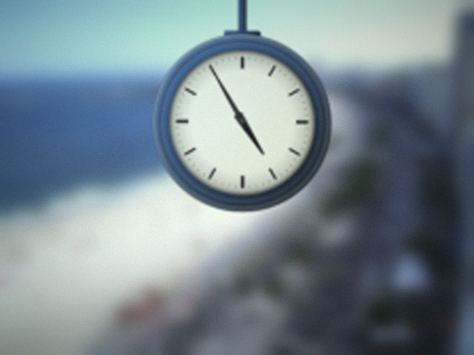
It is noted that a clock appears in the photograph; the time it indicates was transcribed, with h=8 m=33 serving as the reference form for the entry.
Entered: h=4 m=55
